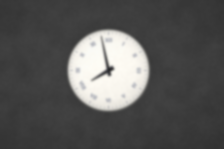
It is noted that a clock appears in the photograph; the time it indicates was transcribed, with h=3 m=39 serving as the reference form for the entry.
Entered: h=7 m=58
